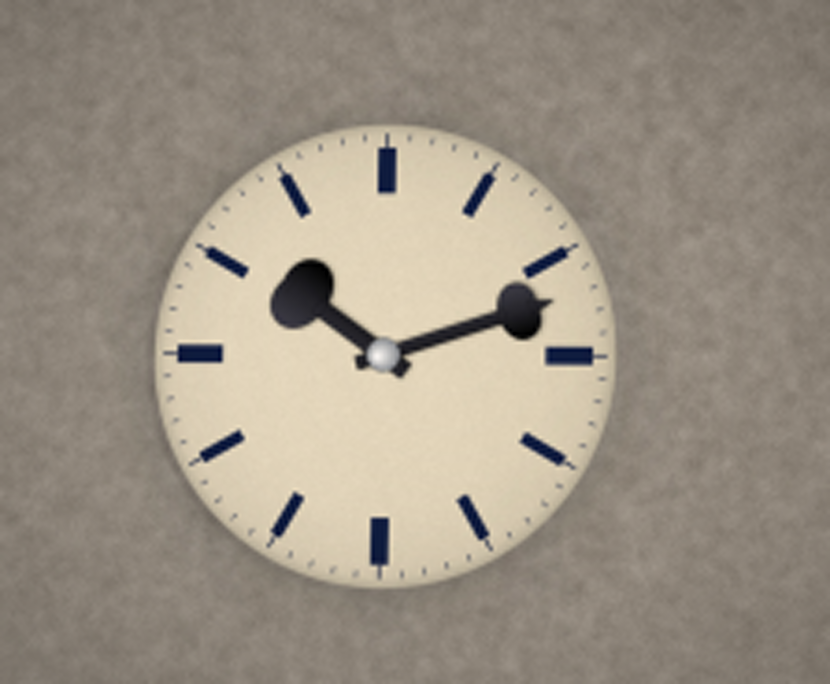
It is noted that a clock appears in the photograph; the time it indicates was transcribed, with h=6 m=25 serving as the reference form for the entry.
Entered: h=10 m=12
